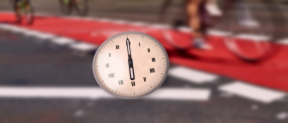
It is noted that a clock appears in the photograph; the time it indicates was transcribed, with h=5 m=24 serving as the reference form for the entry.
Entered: h=6 m=0
